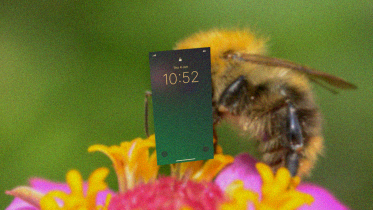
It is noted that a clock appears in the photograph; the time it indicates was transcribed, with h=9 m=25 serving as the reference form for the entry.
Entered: h=10 m=52
